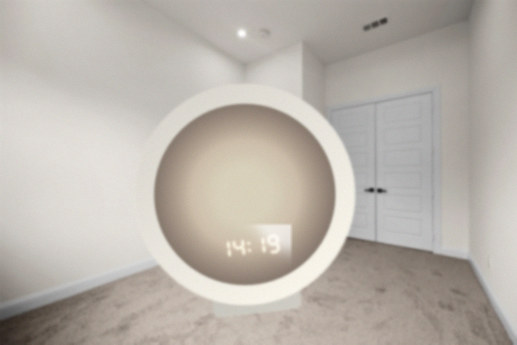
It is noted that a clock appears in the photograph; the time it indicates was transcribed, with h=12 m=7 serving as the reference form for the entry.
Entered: h=14 m=19
